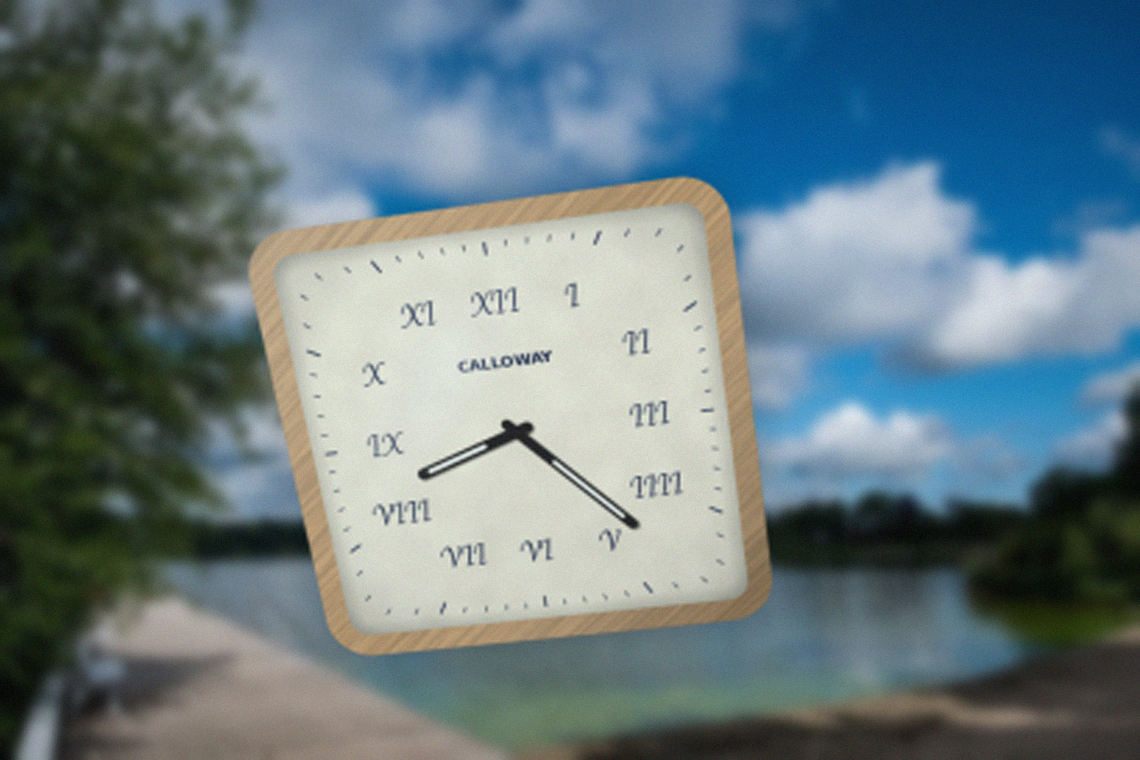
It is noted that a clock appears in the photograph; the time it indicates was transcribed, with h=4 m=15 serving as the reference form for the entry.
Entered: h=8 m=23
